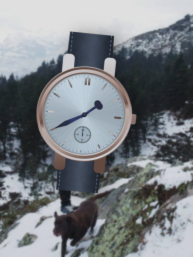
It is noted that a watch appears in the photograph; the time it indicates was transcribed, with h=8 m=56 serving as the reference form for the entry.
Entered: h=1 m=40
